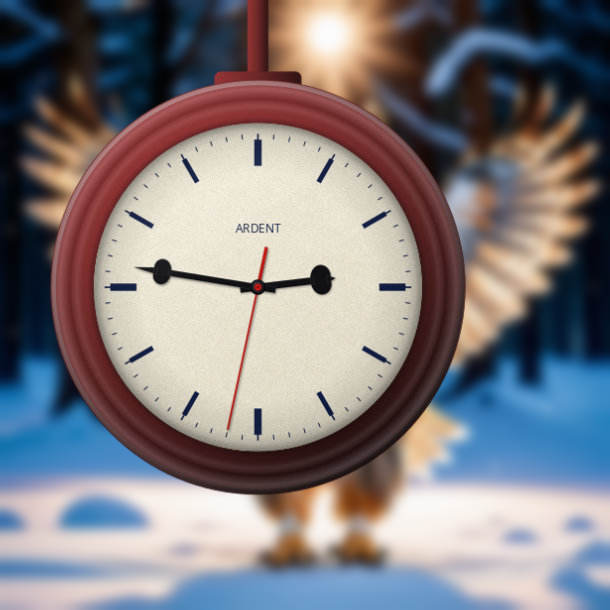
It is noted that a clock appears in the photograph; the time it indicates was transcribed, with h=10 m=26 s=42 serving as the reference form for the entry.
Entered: h=2 m=46 s=32
